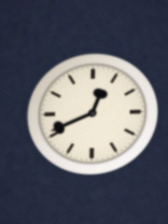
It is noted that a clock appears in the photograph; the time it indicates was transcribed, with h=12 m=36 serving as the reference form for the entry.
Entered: h=12 m=41
